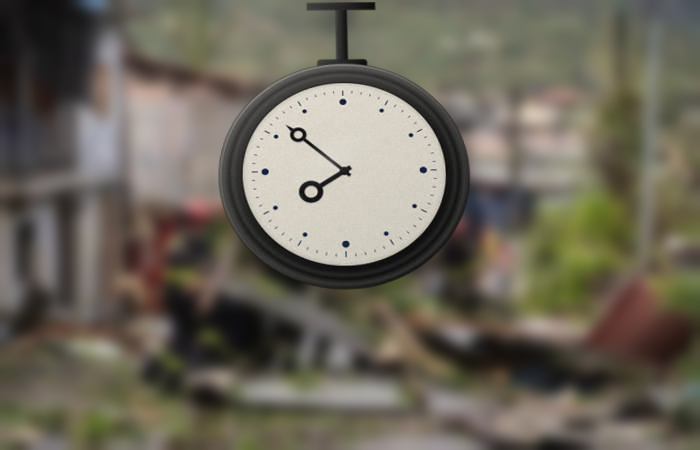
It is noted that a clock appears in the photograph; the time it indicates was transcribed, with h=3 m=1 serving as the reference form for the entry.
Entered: h=7 m=52
